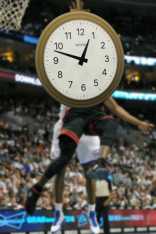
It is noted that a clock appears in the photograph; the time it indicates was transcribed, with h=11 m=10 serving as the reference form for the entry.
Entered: h=12 m=48
